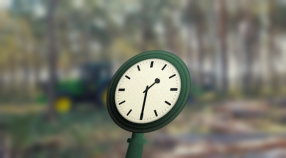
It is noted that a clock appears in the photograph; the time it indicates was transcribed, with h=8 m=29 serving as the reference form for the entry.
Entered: h=1 m=30
